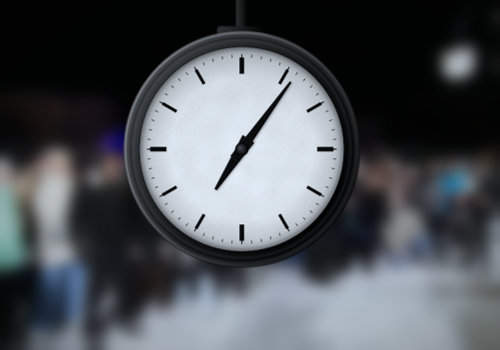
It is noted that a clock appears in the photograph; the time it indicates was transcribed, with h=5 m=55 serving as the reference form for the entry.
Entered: h=7 m=6
